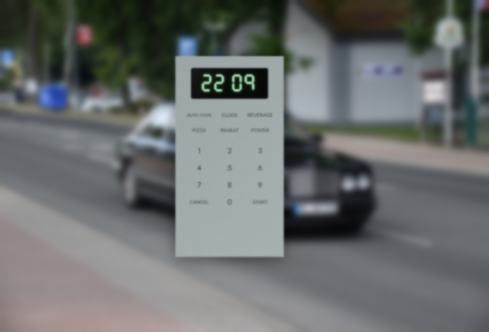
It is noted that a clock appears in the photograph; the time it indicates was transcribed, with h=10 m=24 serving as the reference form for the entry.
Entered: h=22 m=9
